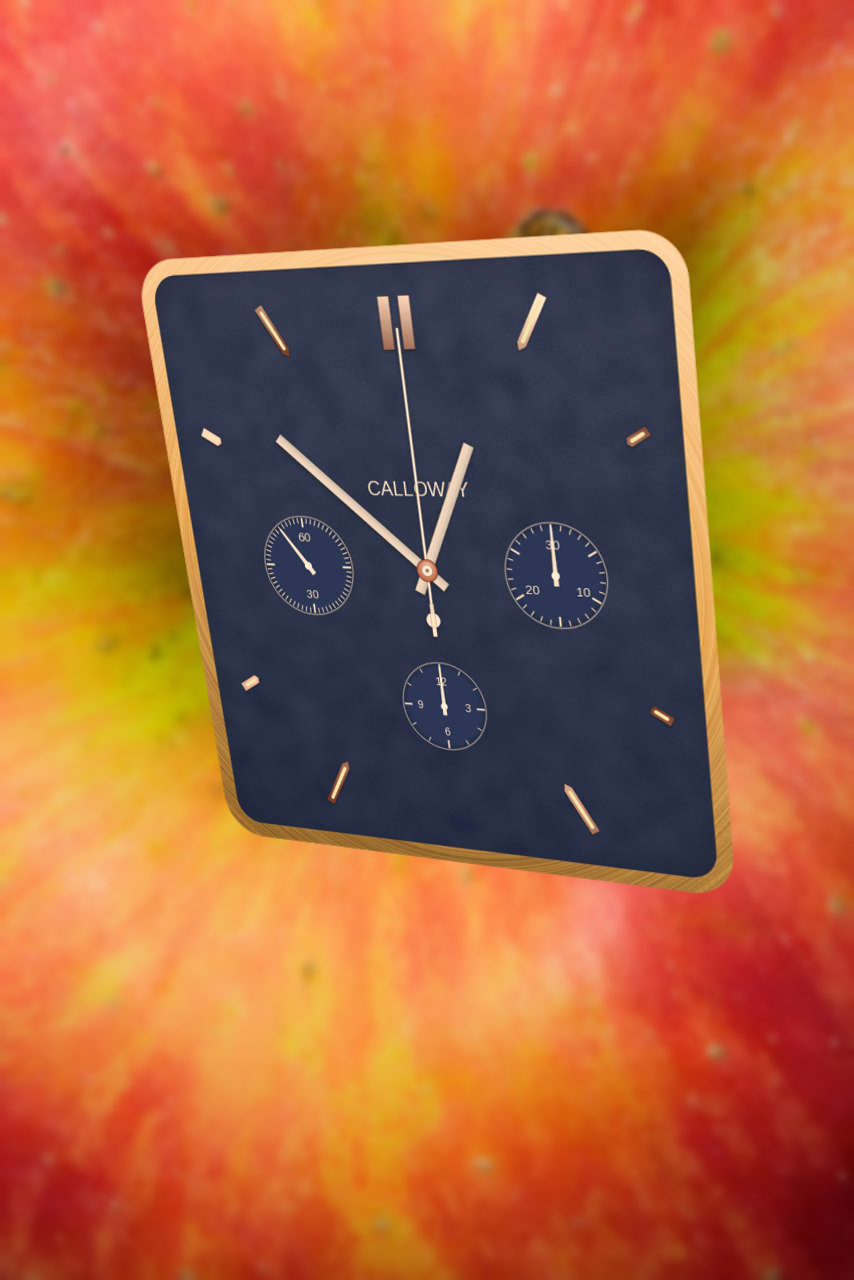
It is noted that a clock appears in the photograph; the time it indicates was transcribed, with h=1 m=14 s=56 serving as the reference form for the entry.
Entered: h=12 m=51 s=54
